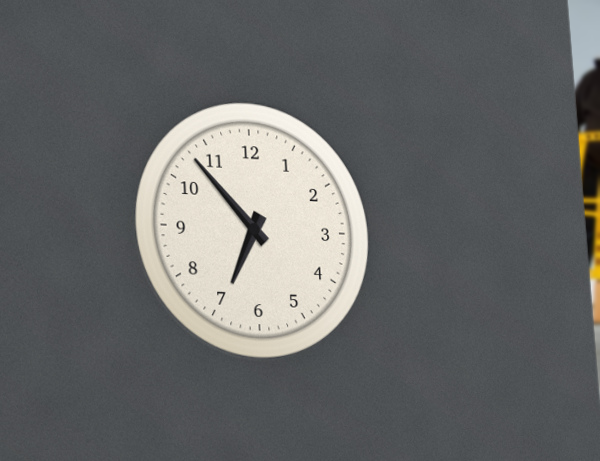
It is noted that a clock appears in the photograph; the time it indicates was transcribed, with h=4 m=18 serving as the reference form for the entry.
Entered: h=6 m=53
